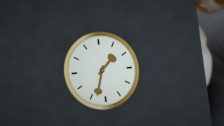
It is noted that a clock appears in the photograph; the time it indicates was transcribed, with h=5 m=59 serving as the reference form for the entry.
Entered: h=1 m=33
